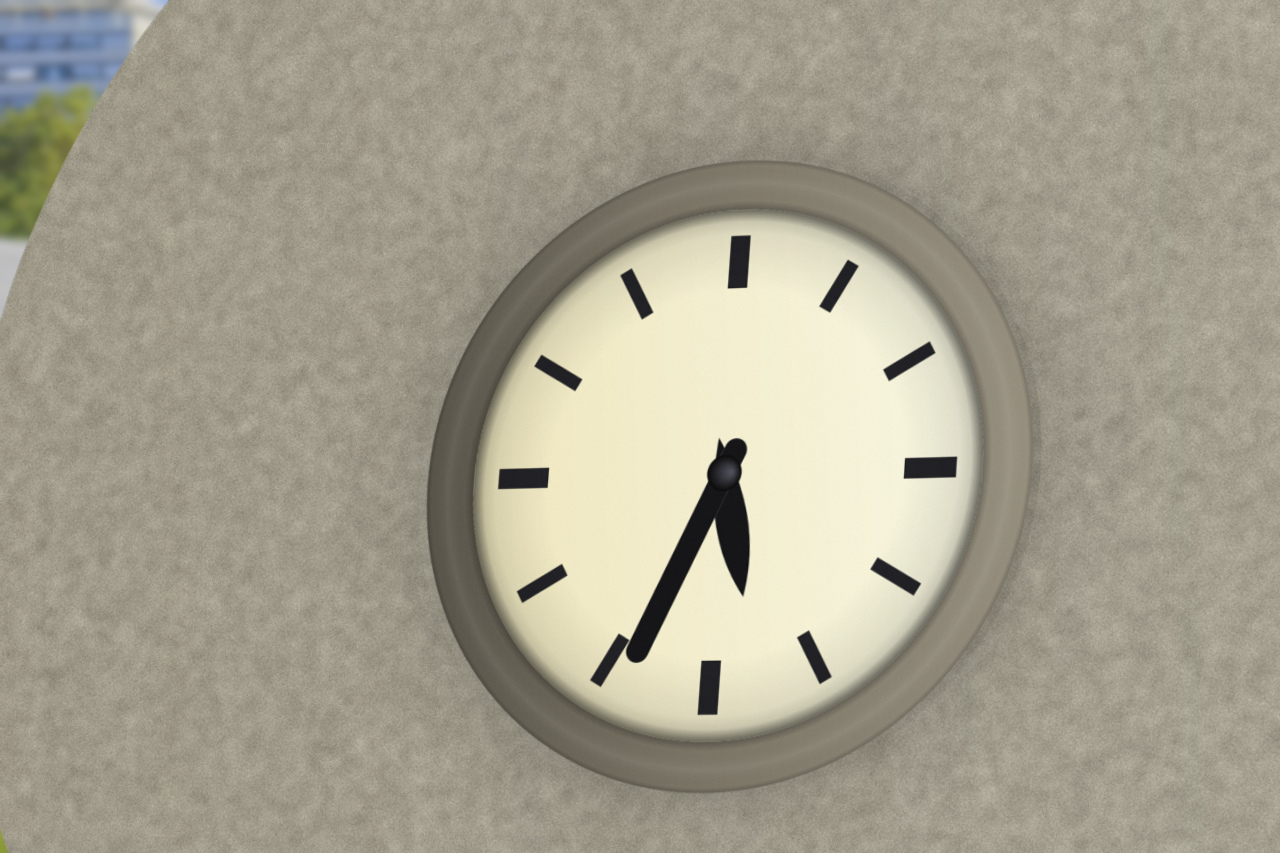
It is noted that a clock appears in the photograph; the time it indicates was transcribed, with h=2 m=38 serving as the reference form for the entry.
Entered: h=5 m=34
